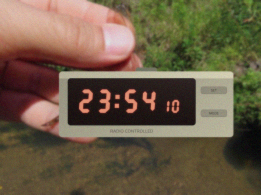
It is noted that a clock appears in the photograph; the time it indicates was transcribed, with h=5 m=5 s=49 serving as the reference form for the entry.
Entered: h=23 m=54 s=10
